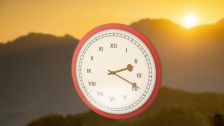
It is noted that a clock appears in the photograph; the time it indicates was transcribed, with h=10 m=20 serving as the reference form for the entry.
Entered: h=2 m=19
